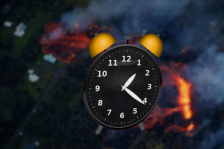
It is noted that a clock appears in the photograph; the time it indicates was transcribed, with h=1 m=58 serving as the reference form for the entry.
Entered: h=1 m=21
